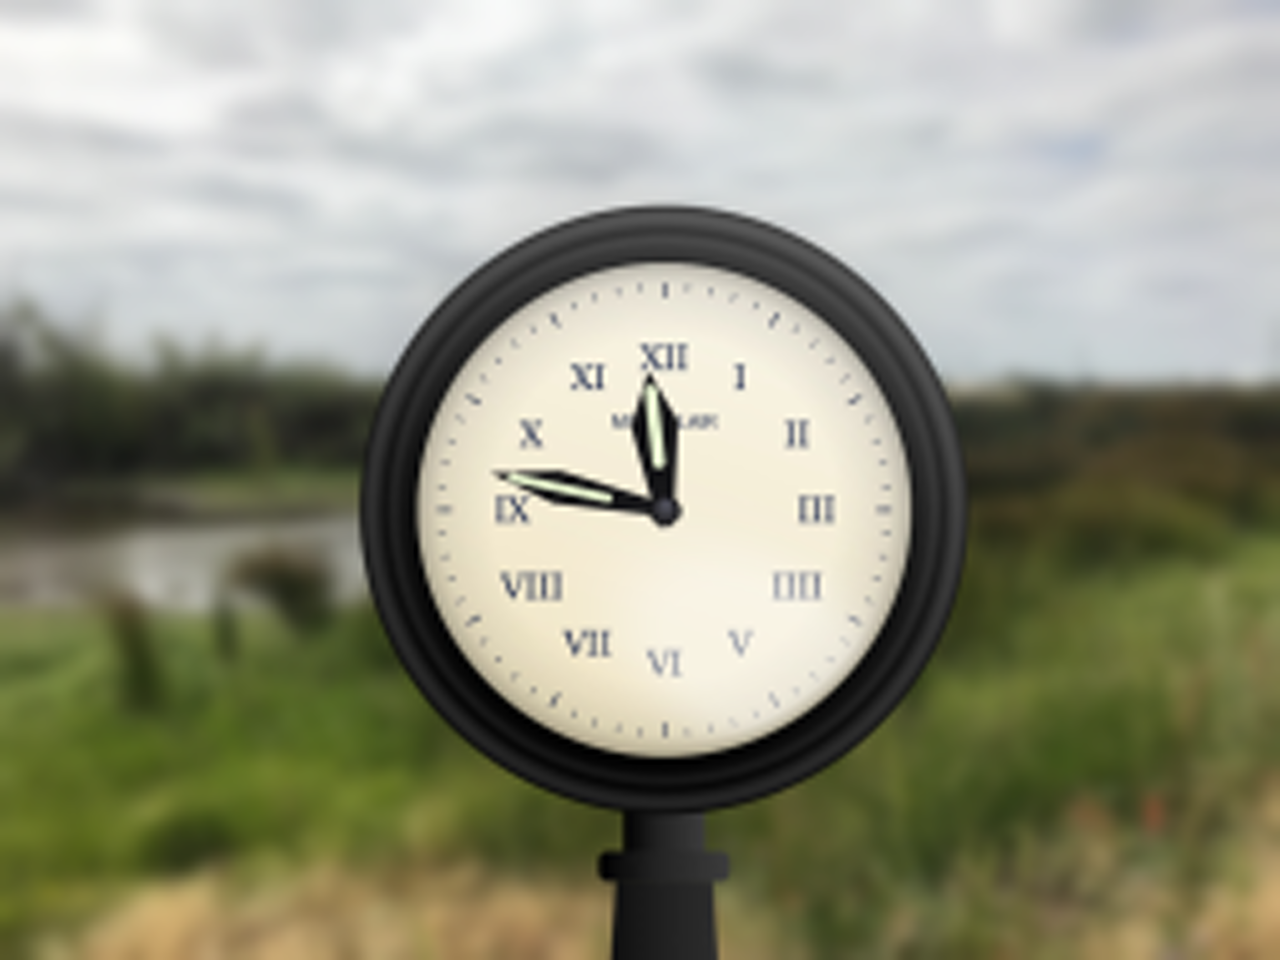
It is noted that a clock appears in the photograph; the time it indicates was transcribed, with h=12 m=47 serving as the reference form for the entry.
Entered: h=11 m=47
